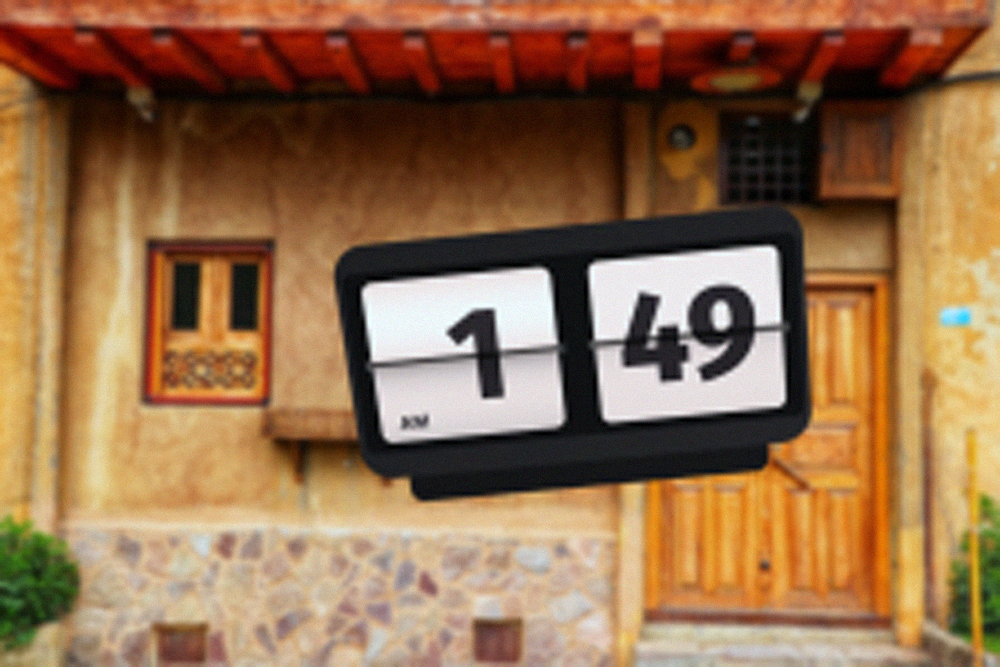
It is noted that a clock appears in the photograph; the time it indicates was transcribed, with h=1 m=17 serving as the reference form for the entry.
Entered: h=1 m=49
